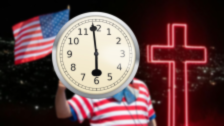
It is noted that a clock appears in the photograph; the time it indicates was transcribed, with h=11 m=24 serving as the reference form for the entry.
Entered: h=5 m=59
